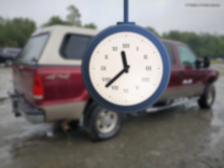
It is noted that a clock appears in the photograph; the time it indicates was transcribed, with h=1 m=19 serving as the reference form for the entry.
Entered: h=11 m=38
